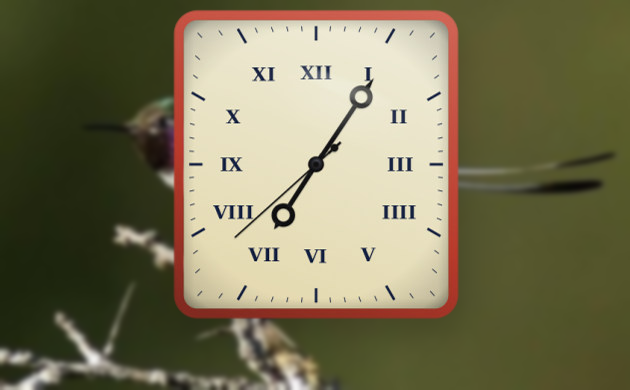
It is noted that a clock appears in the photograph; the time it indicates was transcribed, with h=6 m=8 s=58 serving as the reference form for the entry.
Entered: h=7 m=5 s=38
